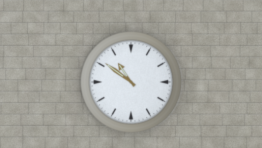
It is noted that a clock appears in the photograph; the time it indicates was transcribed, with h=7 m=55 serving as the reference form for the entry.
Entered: h=10 m=51
